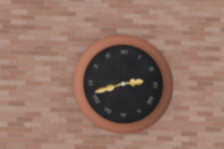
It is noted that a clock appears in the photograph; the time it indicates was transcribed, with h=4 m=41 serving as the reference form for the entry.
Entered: h=2 m=42
